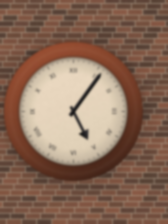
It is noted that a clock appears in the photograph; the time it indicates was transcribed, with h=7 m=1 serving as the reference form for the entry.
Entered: h=5 m=6
